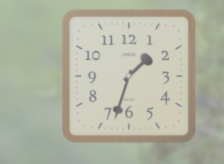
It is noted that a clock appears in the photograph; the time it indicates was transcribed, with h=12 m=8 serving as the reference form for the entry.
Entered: h=1 m=33
